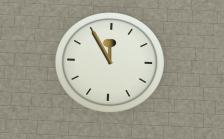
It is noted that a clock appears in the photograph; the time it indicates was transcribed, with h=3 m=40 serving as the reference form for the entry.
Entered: h=11 m=55
